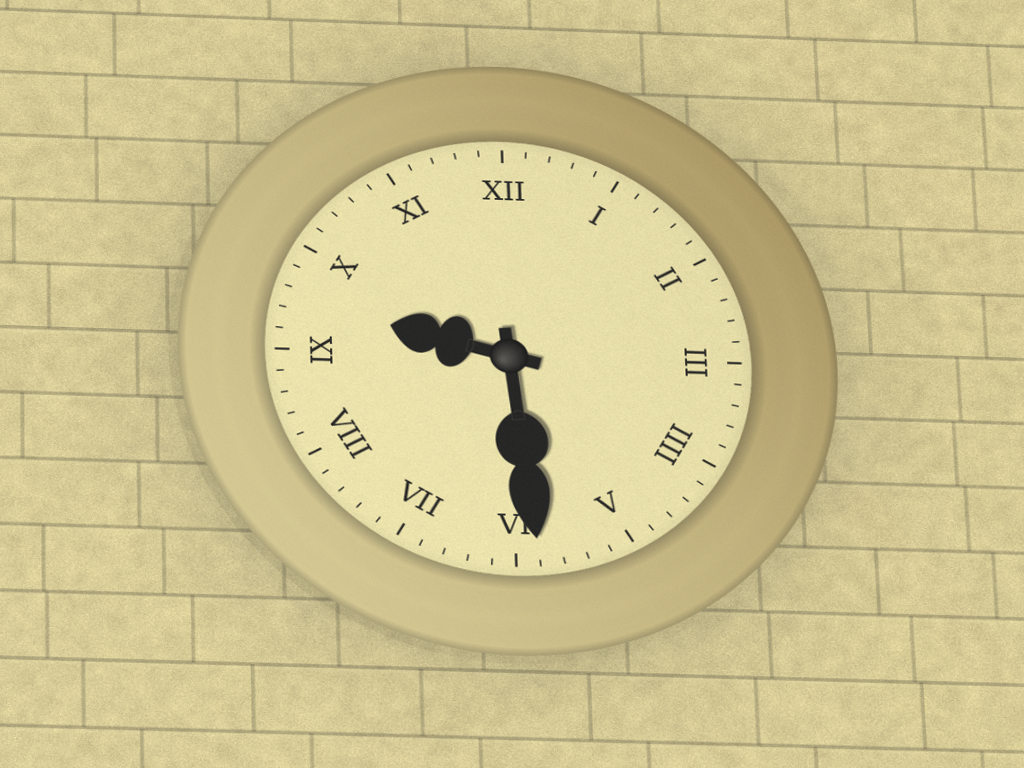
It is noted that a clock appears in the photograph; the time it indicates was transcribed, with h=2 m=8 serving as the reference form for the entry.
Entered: h=9 m=29
